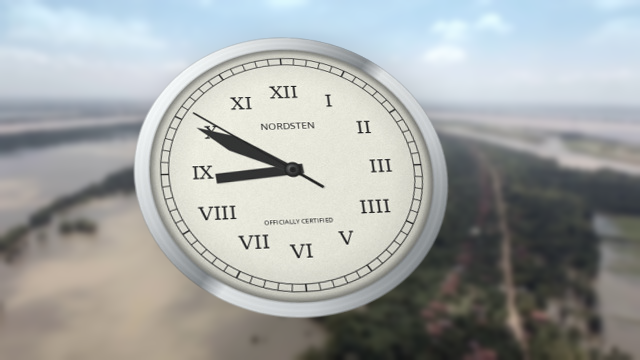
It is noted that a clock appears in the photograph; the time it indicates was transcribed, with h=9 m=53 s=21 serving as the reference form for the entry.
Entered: h=8 m=49 s=51
